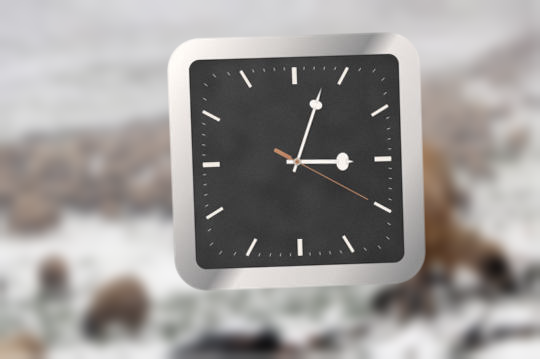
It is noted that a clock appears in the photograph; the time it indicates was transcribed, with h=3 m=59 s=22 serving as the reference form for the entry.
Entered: h=3 m=3 s=20
